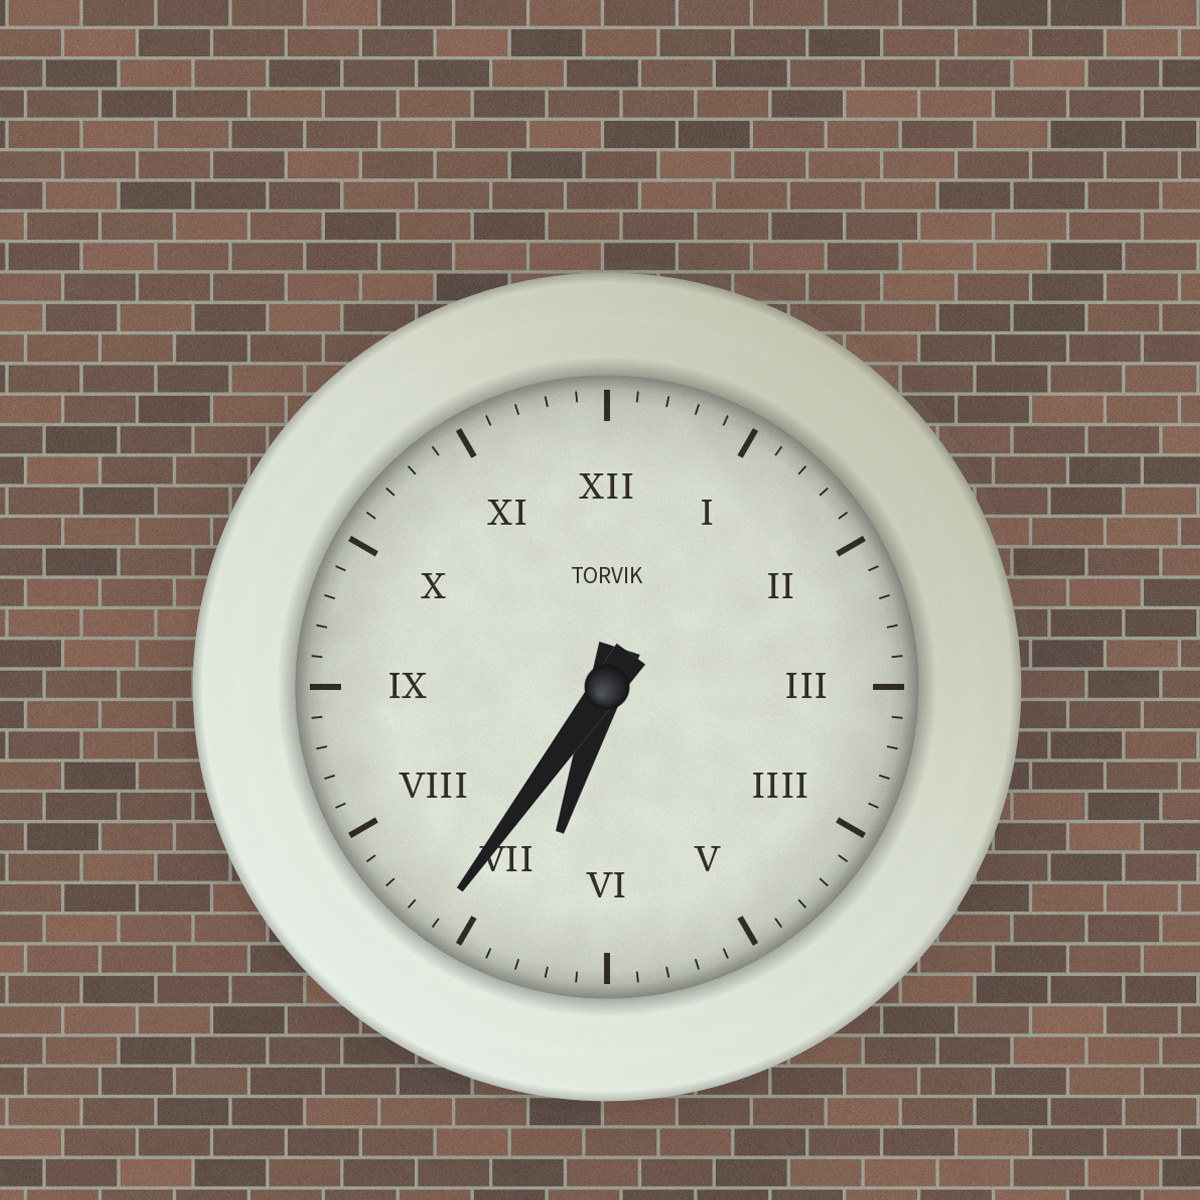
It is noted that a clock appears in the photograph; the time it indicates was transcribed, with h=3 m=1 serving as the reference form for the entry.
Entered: h=6 m=36
